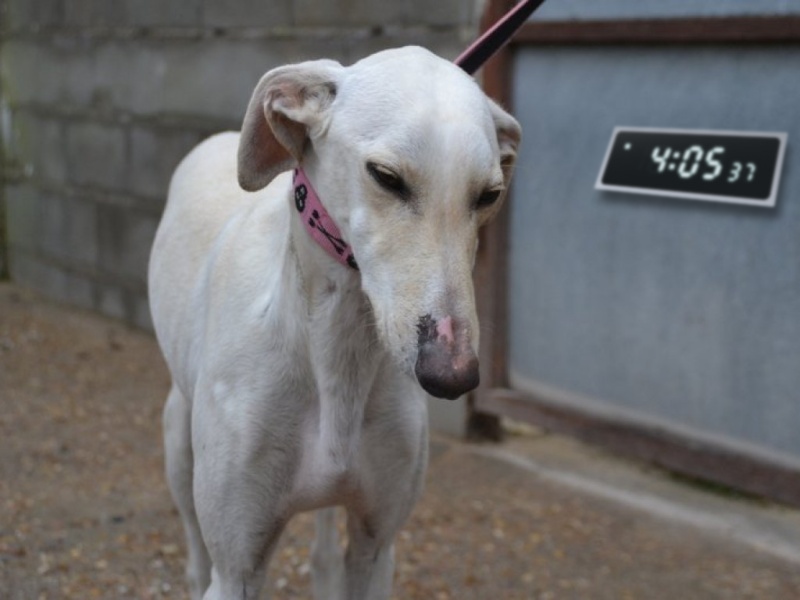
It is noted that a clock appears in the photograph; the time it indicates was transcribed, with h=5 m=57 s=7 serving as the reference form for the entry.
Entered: h=4 m=5 s=37
